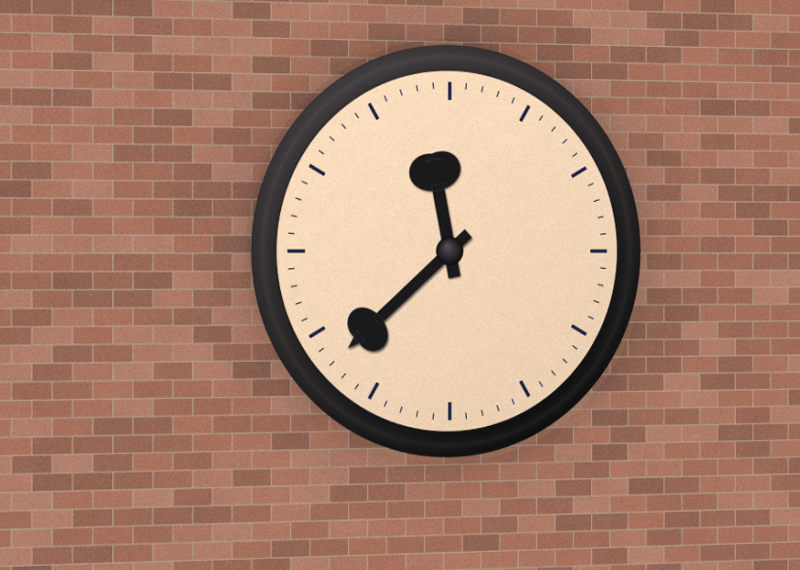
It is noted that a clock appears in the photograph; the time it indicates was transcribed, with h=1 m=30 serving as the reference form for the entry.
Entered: h=11 m=38
